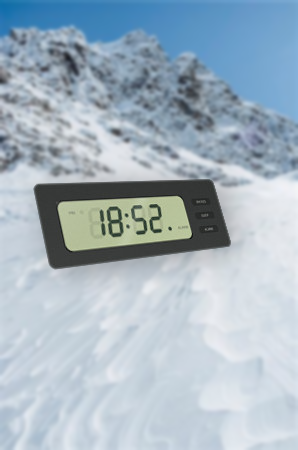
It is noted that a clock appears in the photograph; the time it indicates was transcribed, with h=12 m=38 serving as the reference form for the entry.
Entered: h=18 m=52
